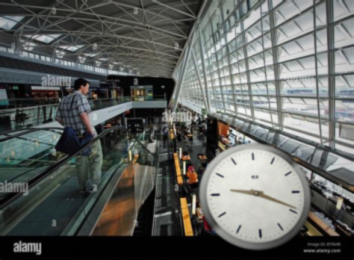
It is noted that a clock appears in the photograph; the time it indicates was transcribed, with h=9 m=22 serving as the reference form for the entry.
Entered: h=9 m=19
